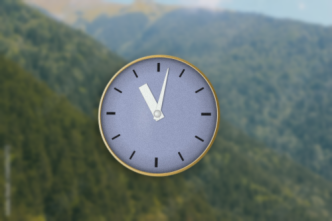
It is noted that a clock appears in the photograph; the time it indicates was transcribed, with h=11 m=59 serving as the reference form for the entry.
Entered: h=11 m=2
